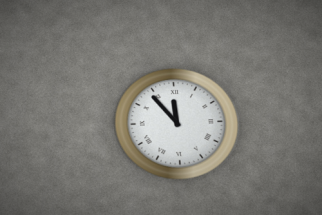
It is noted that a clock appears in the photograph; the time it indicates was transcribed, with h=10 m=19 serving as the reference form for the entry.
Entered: h=11 m=54
